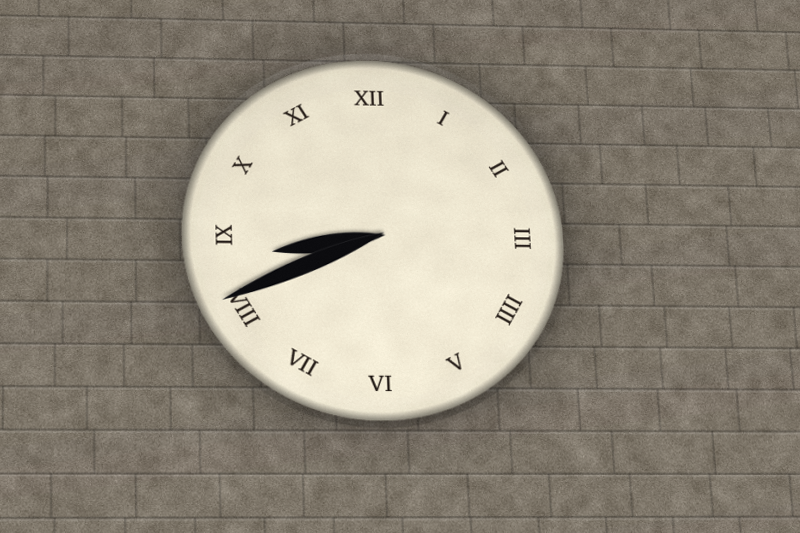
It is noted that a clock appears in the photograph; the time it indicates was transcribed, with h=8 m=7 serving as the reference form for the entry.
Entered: h=8 m=41
